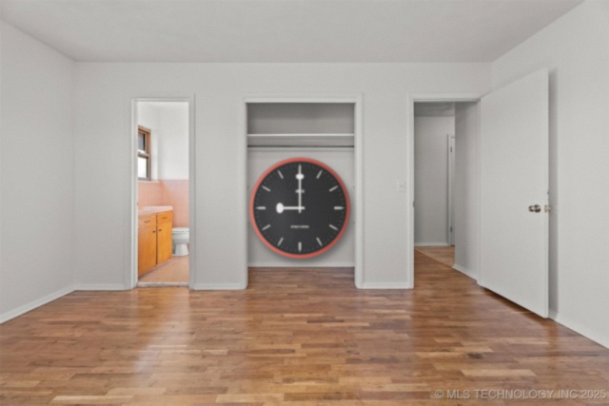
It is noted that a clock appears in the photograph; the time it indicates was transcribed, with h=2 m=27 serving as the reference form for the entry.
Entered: h=9 m=0
